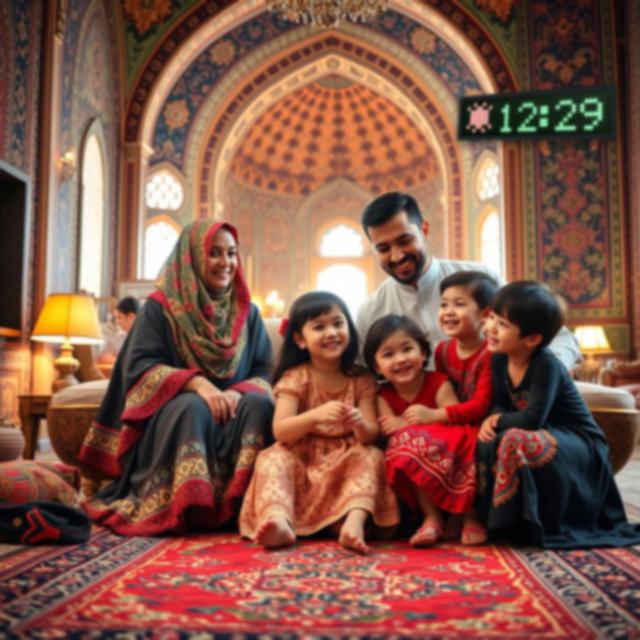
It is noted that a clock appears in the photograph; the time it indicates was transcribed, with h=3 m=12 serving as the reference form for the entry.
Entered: h=12 m=29
